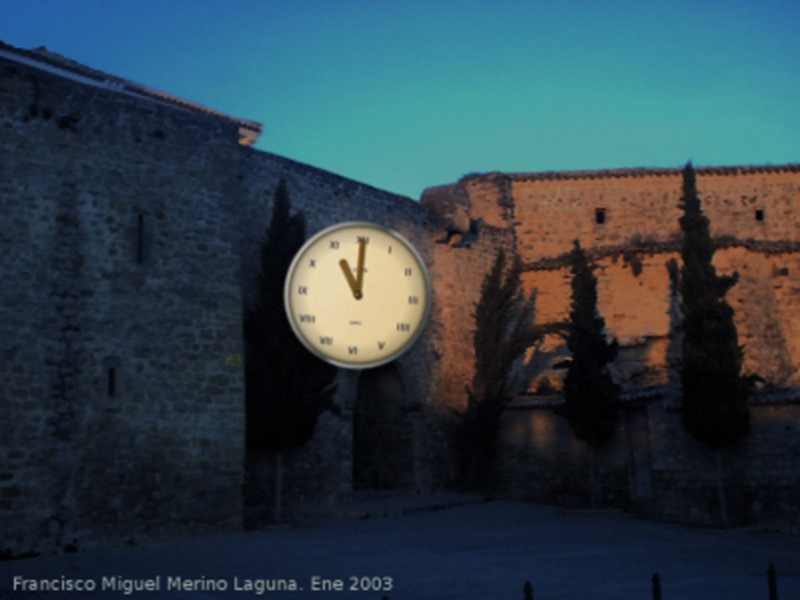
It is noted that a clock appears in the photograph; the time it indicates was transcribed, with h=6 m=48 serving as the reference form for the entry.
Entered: h=11 m=0
